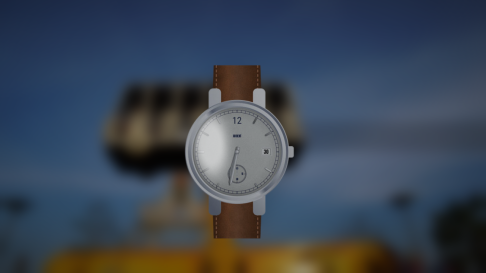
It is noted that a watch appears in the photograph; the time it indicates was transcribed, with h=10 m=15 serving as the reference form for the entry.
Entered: h=6 m=32
